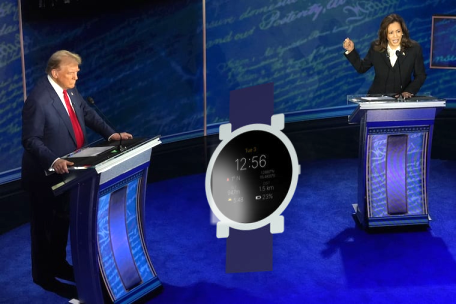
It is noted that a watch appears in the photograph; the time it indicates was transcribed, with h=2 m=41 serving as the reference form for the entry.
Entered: h=12 m=56
